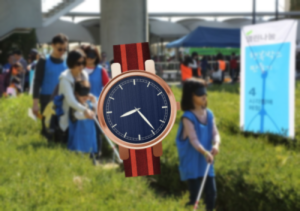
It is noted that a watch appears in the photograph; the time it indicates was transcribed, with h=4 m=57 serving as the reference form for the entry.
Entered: h=8 m=24
